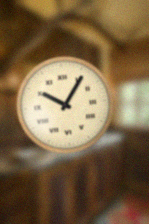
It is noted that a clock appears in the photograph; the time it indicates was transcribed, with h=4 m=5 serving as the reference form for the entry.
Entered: h=10 m=6
